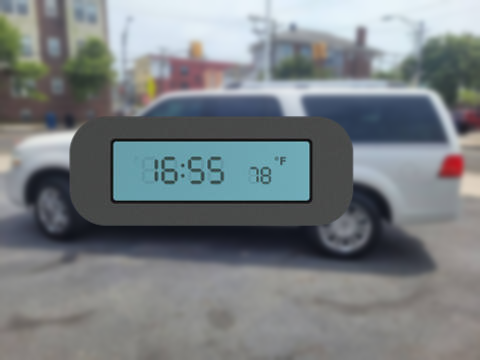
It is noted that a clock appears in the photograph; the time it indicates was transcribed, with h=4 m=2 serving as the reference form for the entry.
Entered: h=16 m=55
